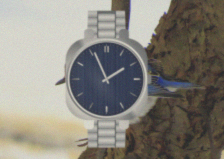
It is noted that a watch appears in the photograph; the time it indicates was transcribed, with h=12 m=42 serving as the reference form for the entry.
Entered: h=1 m=56
